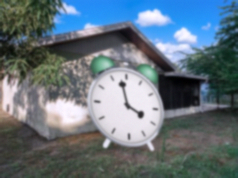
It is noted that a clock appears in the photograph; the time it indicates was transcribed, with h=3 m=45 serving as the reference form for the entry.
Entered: h=3 m=58
